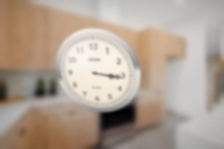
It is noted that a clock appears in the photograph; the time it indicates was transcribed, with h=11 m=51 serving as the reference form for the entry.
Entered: h=3 m=16
